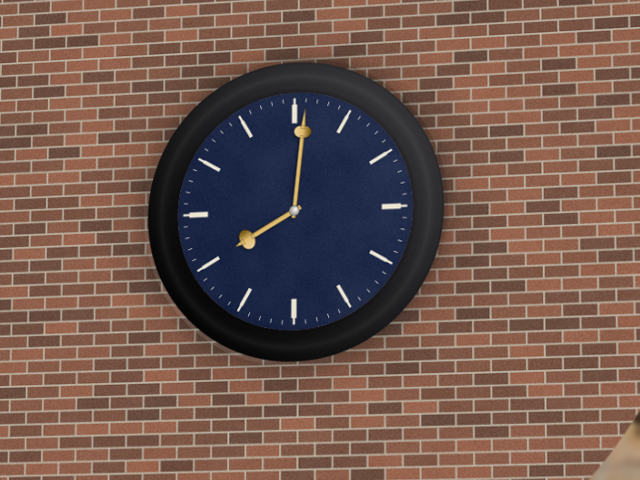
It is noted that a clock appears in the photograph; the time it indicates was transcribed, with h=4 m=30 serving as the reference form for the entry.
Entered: h=8 m=1
